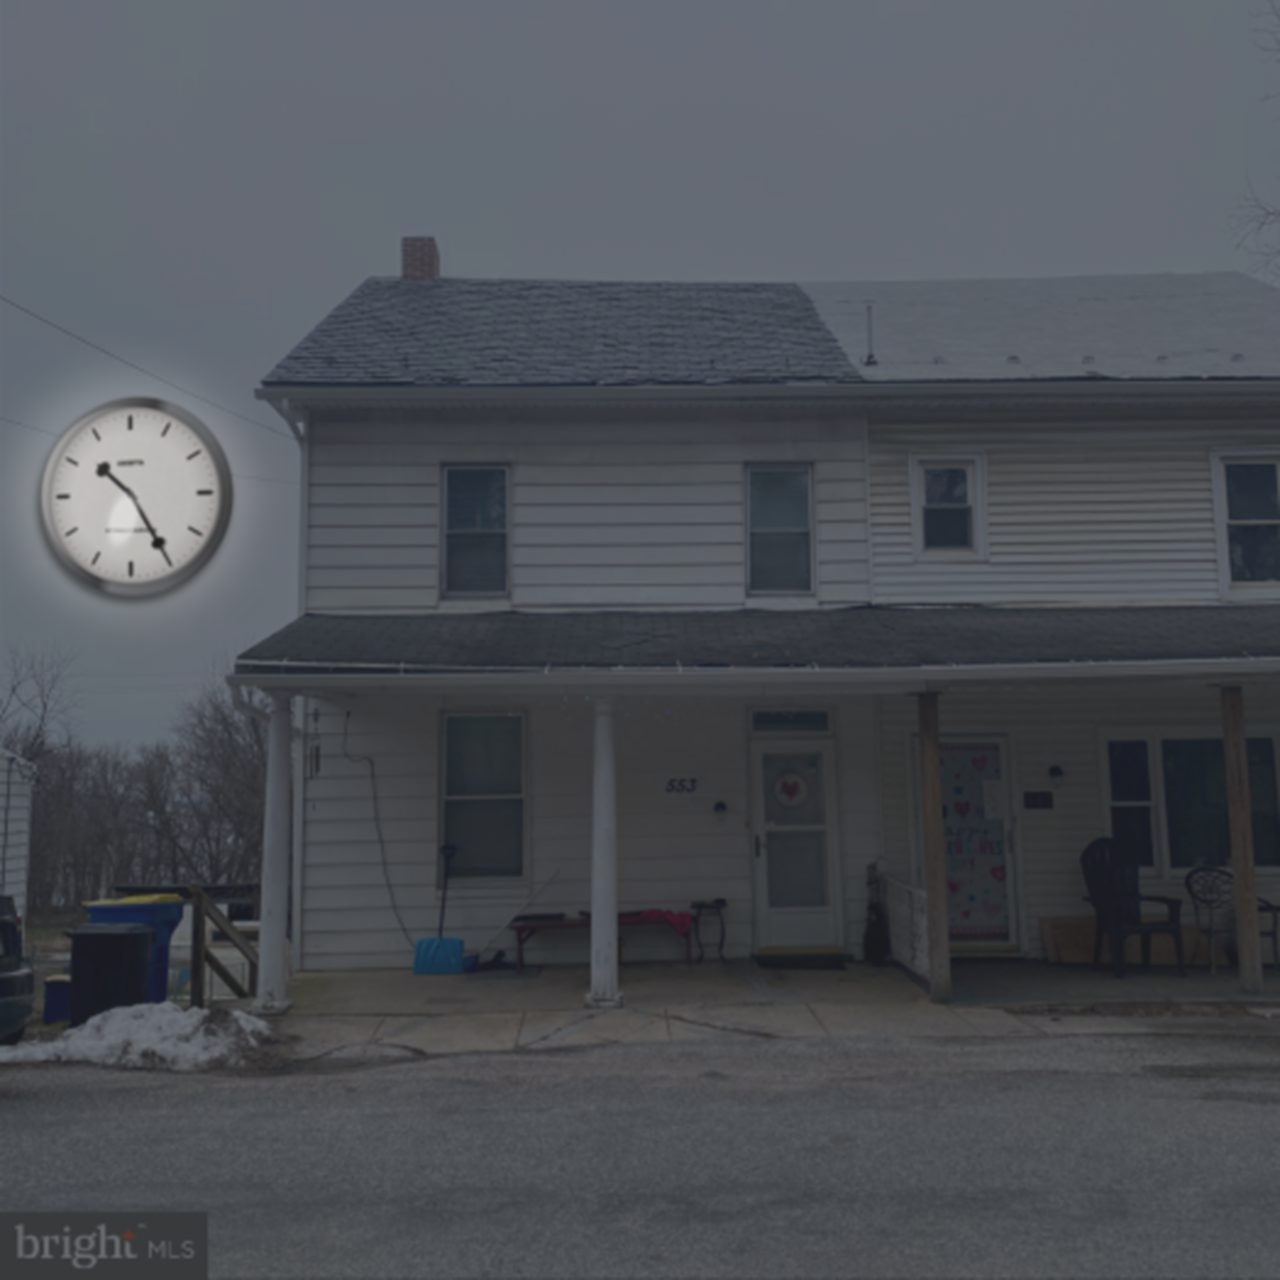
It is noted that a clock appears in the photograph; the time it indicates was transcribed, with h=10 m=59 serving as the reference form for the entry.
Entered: h=10 m=25
